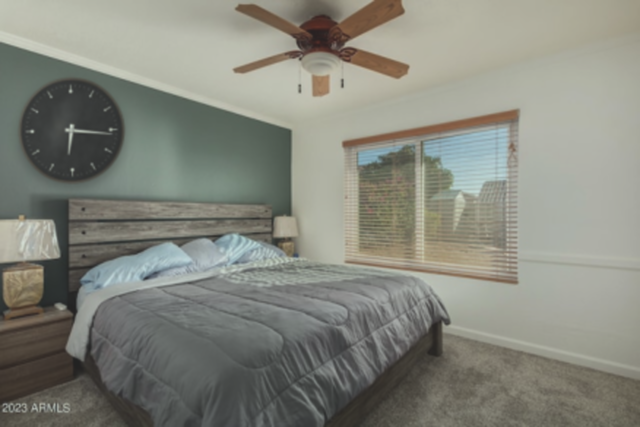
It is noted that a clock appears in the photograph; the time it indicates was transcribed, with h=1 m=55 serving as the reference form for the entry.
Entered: h=6 m=16
